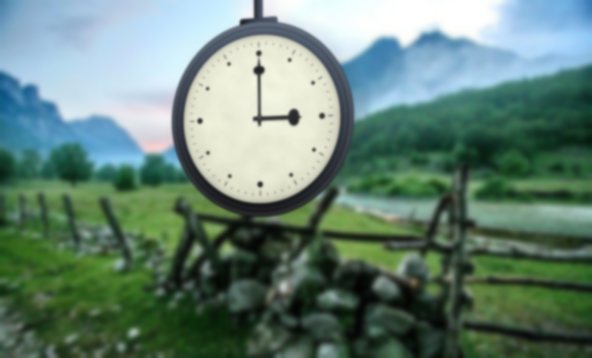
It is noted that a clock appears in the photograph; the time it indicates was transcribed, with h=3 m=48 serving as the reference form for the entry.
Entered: h=3 m=0
